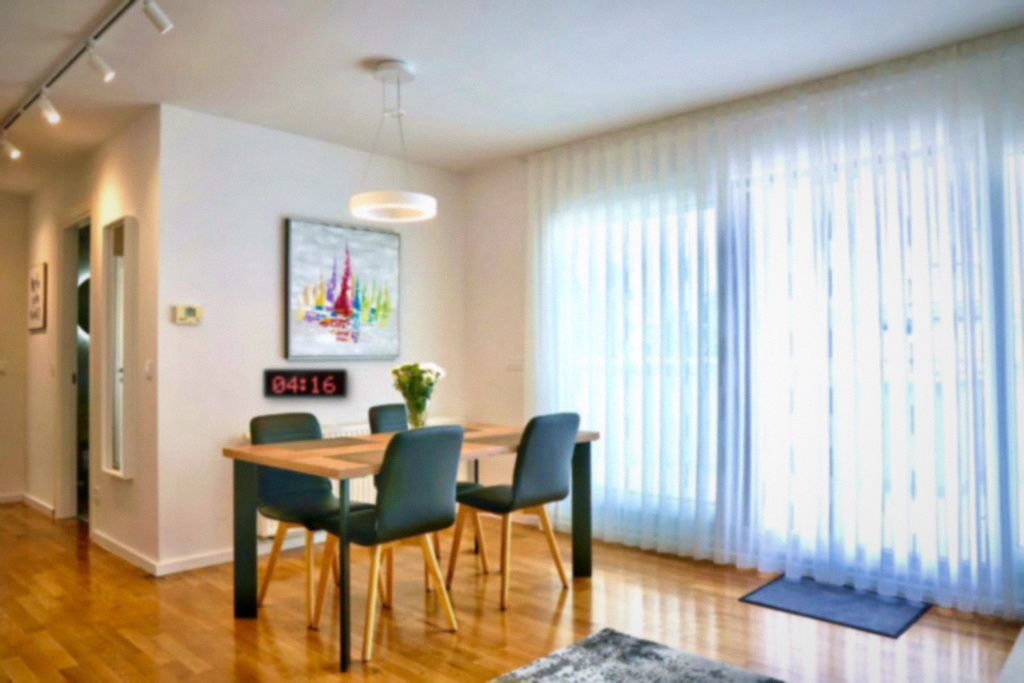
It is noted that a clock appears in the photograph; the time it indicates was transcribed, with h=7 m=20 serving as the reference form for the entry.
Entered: h=4 m=16
